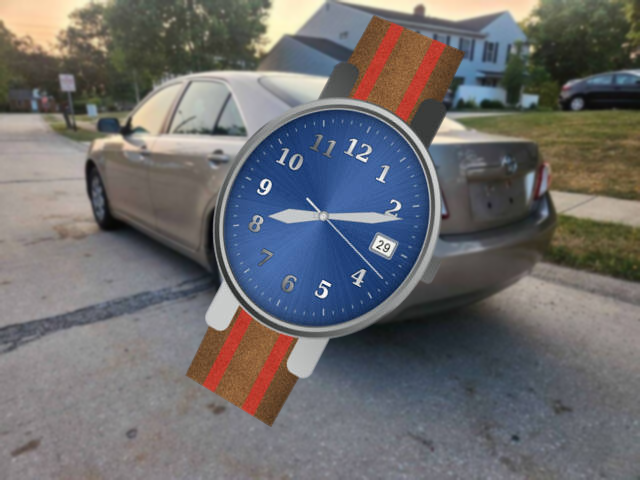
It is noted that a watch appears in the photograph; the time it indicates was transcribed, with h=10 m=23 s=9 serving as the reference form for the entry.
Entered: h=8 m=11 s=18
